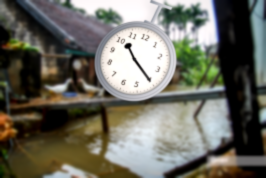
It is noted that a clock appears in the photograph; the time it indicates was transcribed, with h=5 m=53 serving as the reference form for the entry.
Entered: h=10 m=20
